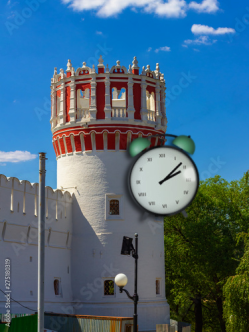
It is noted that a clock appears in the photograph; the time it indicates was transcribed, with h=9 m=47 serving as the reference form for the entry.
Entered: h=2 m=8
